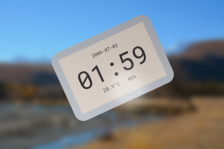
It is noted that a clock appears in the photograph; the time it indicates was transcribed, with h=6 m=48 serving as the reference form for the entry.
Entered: h=1 m=59
